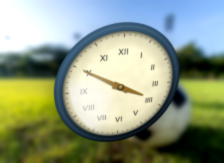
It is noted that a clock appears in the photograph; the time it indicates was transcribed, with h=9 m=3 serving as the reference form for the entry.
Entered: h=3 m=50
